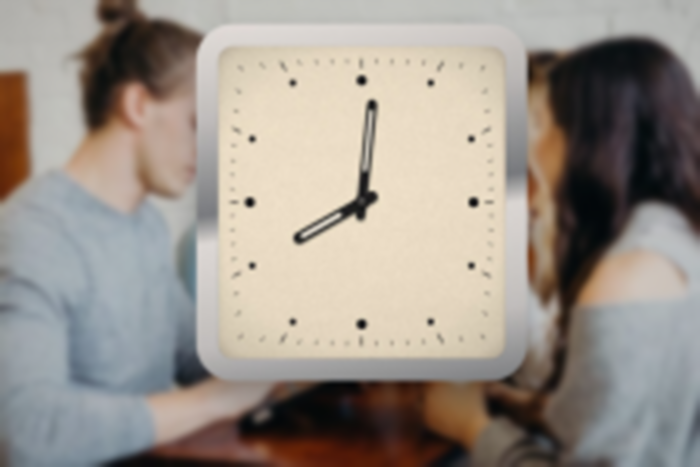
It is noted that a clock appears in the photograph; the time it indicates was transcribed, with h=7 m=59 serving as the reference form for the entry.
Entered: h=8 m=1
